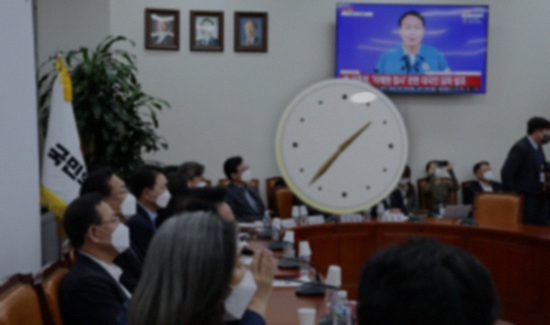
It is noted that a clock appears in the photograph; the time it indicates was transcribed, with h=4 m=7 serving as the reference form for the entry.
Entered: h=1 m=37
